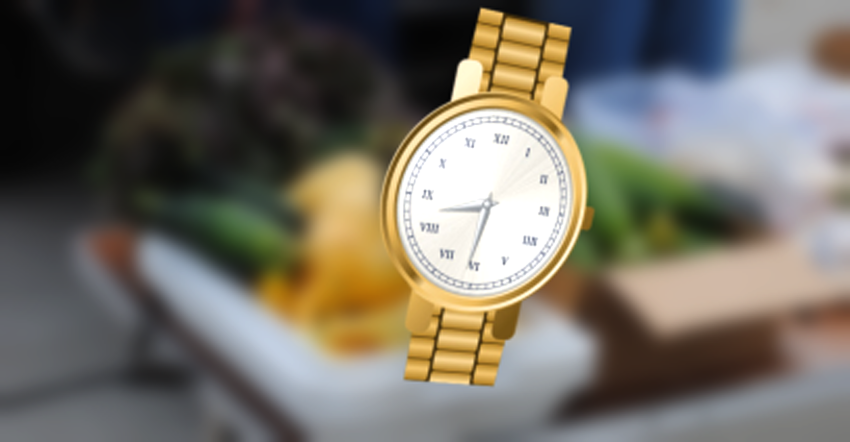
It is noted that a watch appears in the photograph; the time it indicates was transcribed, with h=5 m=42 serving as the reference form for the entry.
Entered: h=8 m=31
